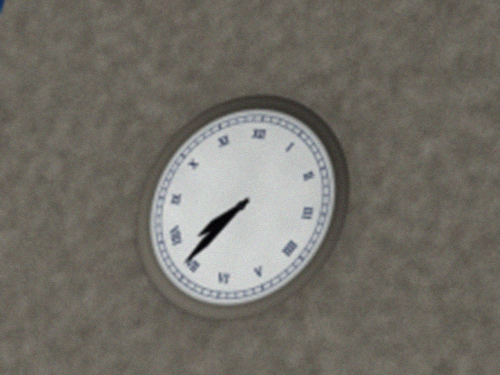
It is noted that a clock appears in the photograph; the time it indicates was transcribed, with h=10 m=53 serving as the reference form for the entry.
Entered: h=7 m=36
